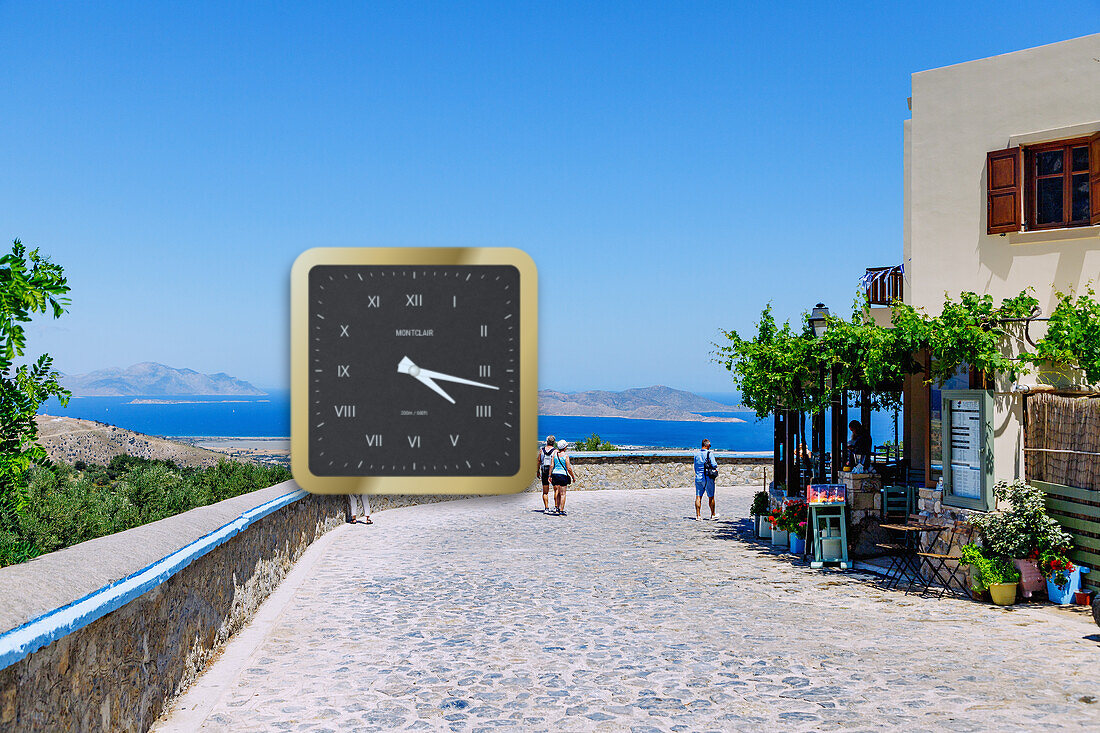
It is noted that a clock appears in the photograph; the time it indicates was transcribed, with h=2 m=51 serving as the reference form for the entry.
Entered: h=4 m=17
